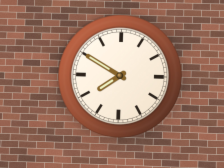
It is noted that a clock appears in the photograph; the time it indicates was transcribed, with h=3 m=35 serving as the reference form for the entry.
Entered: h=7 m=50
